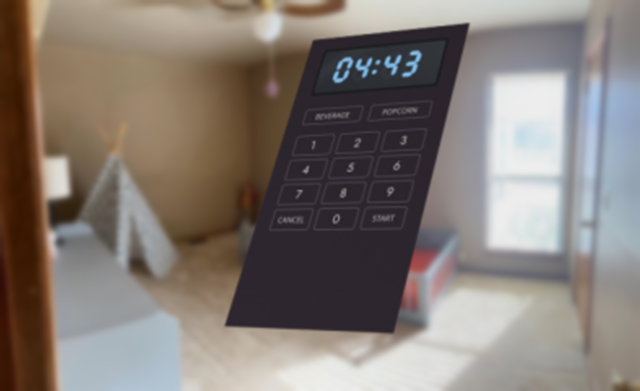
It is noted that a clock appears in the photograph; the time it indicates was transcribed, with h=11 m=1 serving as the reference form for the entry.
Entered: h=4 m=43
